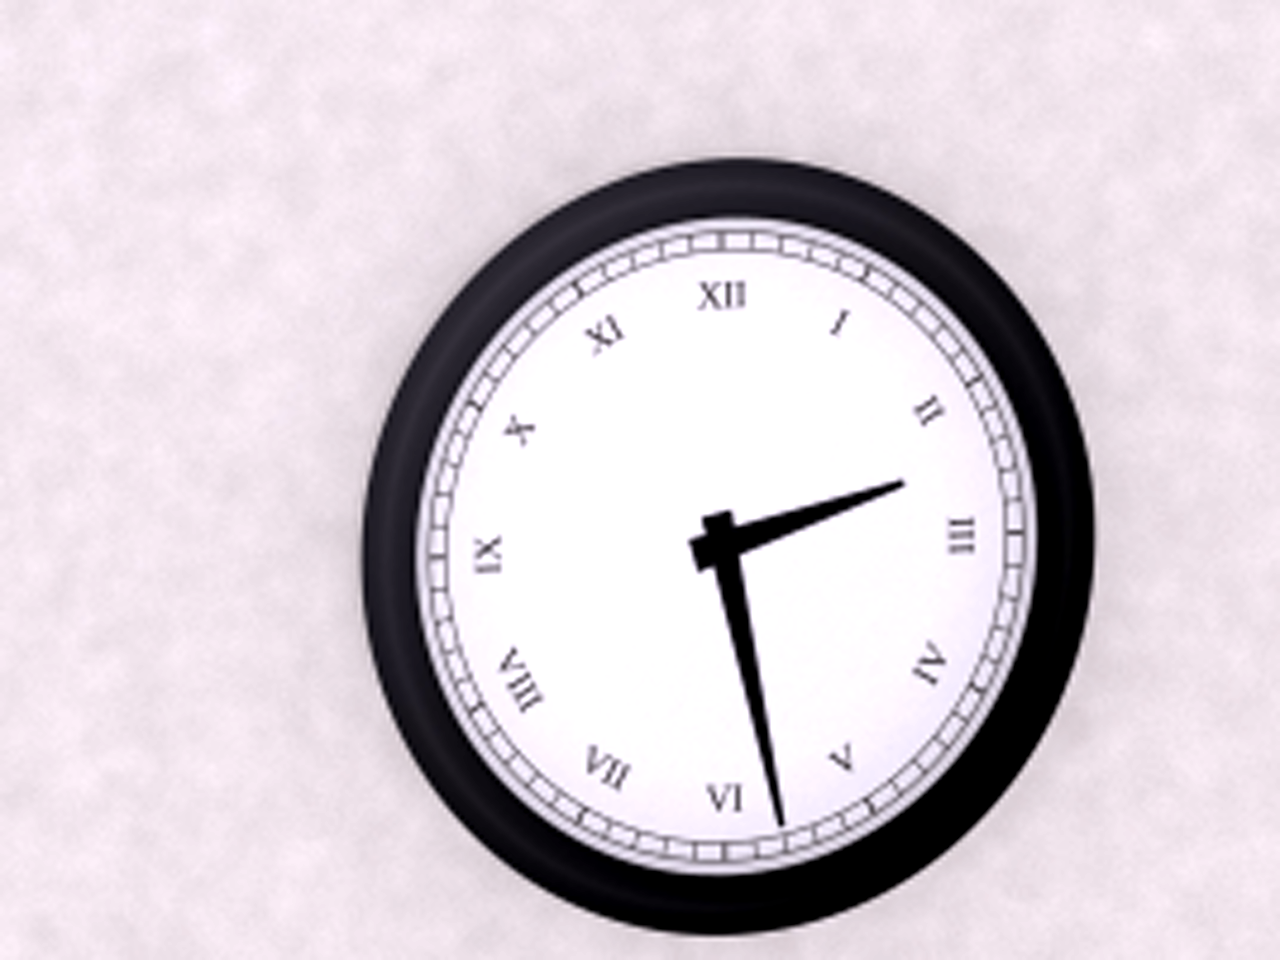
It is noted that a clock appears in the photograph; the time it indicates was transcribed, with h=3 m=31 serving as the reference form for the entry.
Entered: h=2 m=28
